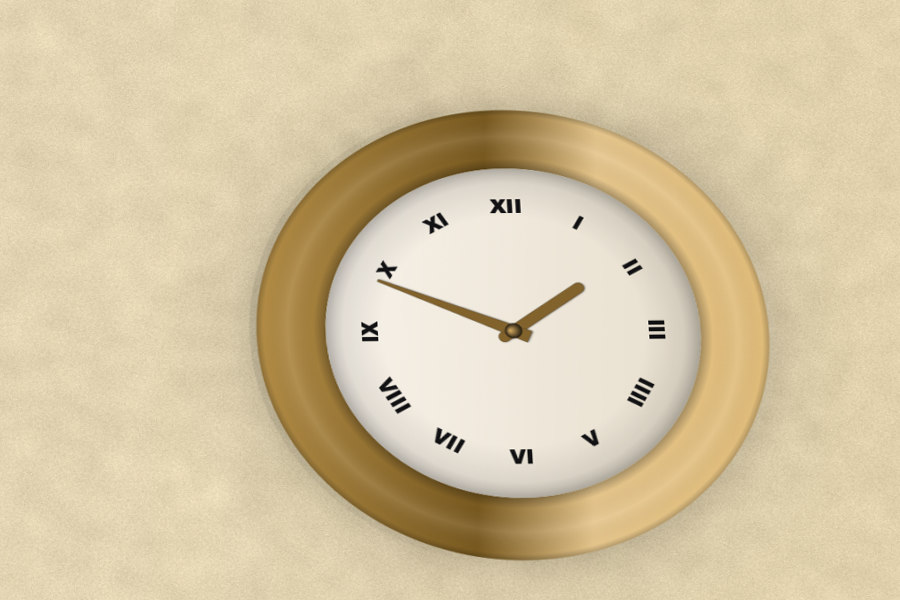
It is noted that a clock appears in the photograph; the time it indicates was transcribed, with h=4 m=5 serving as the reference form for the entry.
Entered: h=1 m=49
